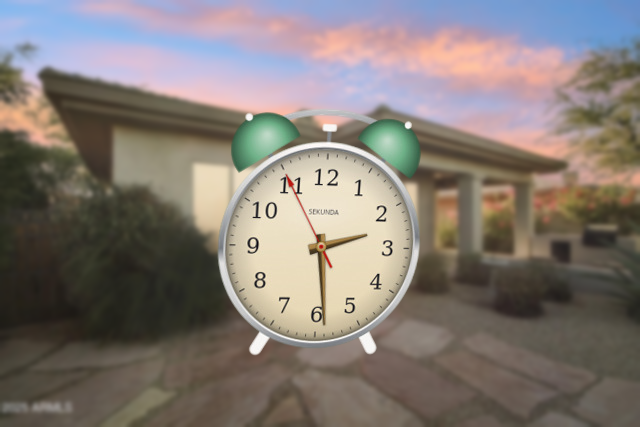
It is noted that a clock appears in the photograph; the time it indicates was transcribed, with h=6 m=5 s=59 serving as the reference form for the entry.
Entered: h=2 m=28 s=55
